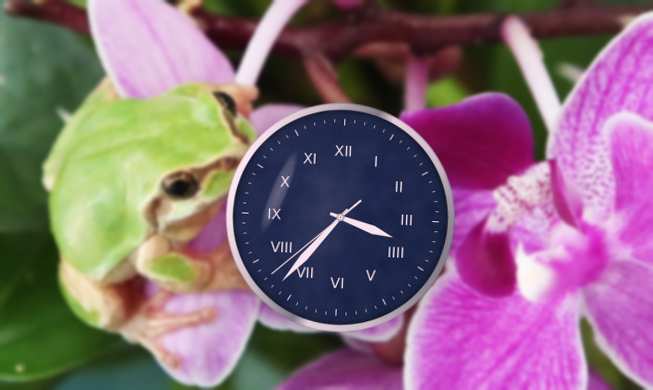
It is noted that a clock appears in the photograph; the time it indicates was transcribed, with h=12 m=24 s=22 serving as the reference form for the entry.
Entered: h=3 m=36 s=38
